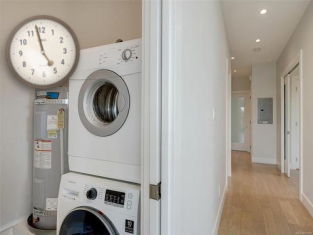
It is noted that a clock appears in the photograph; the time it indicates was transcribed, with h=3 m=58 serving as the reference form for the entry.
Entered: h=4 m=58
